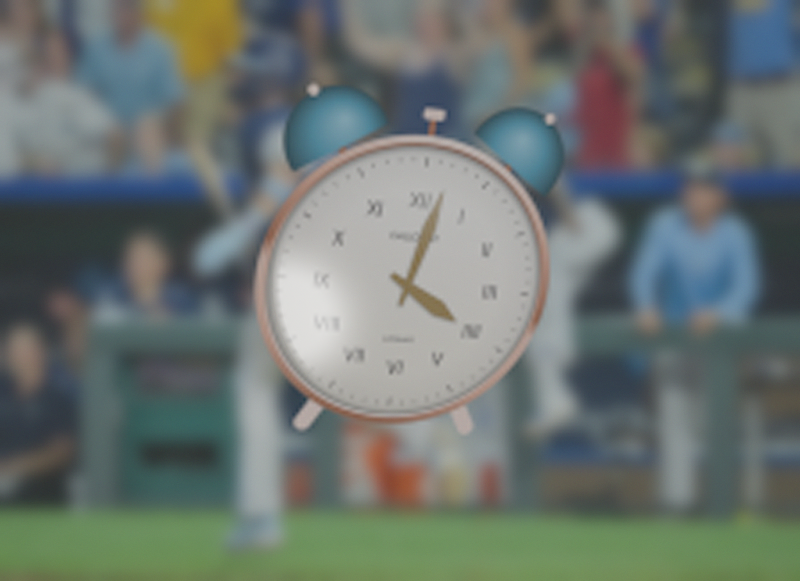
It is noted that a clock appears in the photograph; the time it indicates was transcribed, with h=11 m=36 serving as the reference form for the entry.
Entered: h=4 m=2
